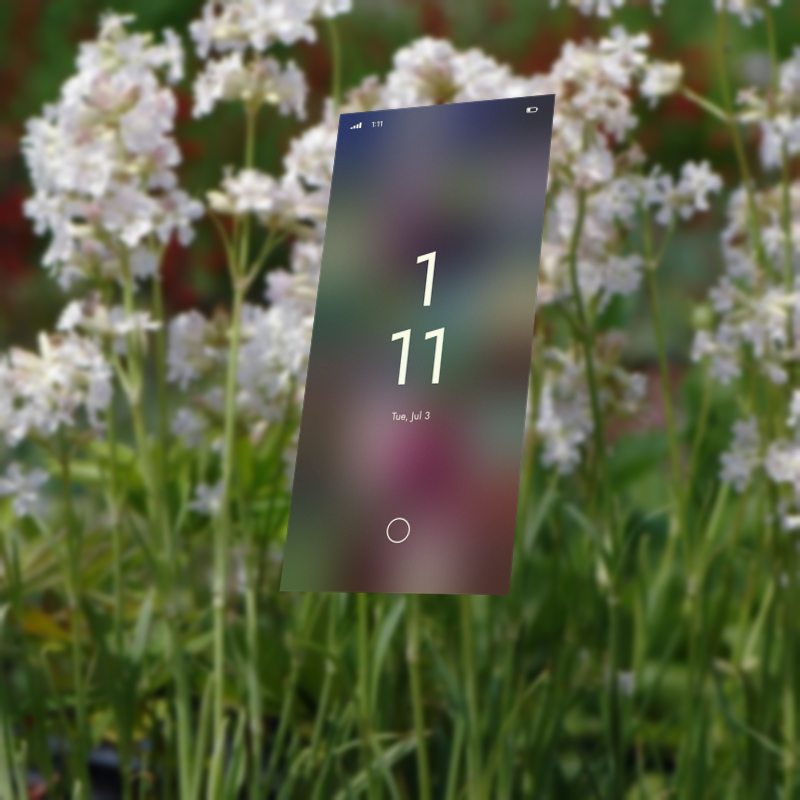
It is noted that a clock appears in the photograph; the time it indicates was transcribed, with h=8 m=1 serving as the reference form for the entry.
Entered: h=1 m=11
